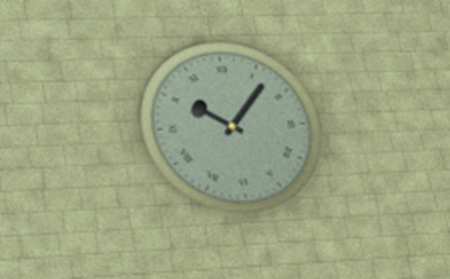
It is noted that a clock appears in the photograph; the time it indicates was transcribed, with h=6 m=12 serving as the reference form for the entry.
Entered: h=10 m=7
